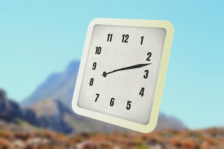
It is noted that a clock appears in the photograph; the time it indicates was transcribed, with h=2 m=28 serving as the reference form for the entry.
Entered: h=8 m=12
